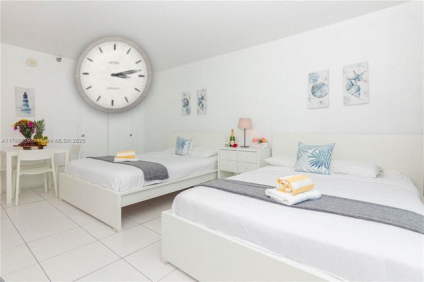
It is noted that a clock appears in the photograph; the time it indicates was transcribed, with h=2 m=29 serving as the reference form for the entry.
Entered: h=3 m=13
